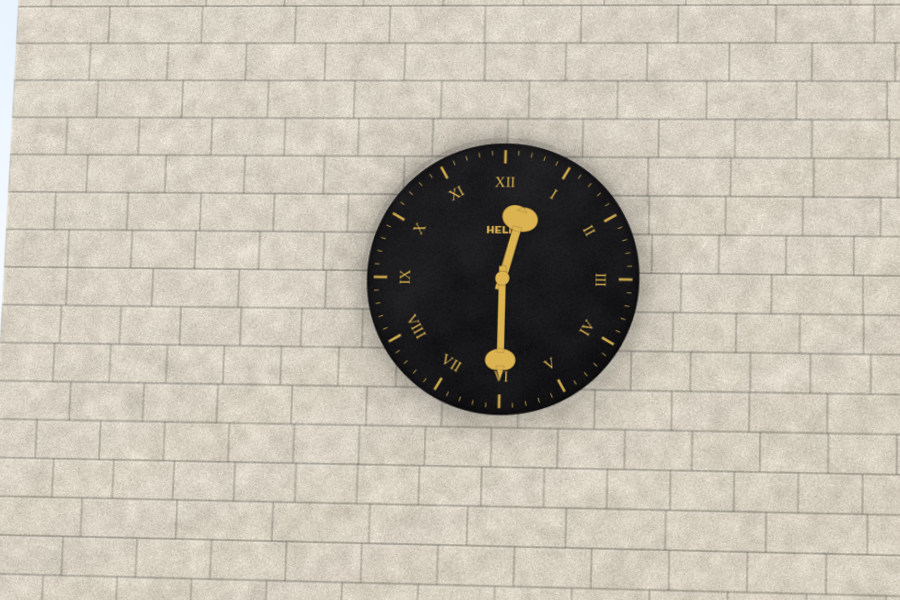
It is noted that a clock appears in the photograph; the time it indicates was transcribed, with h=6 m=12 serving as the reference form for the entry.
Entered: h=12 m=30
